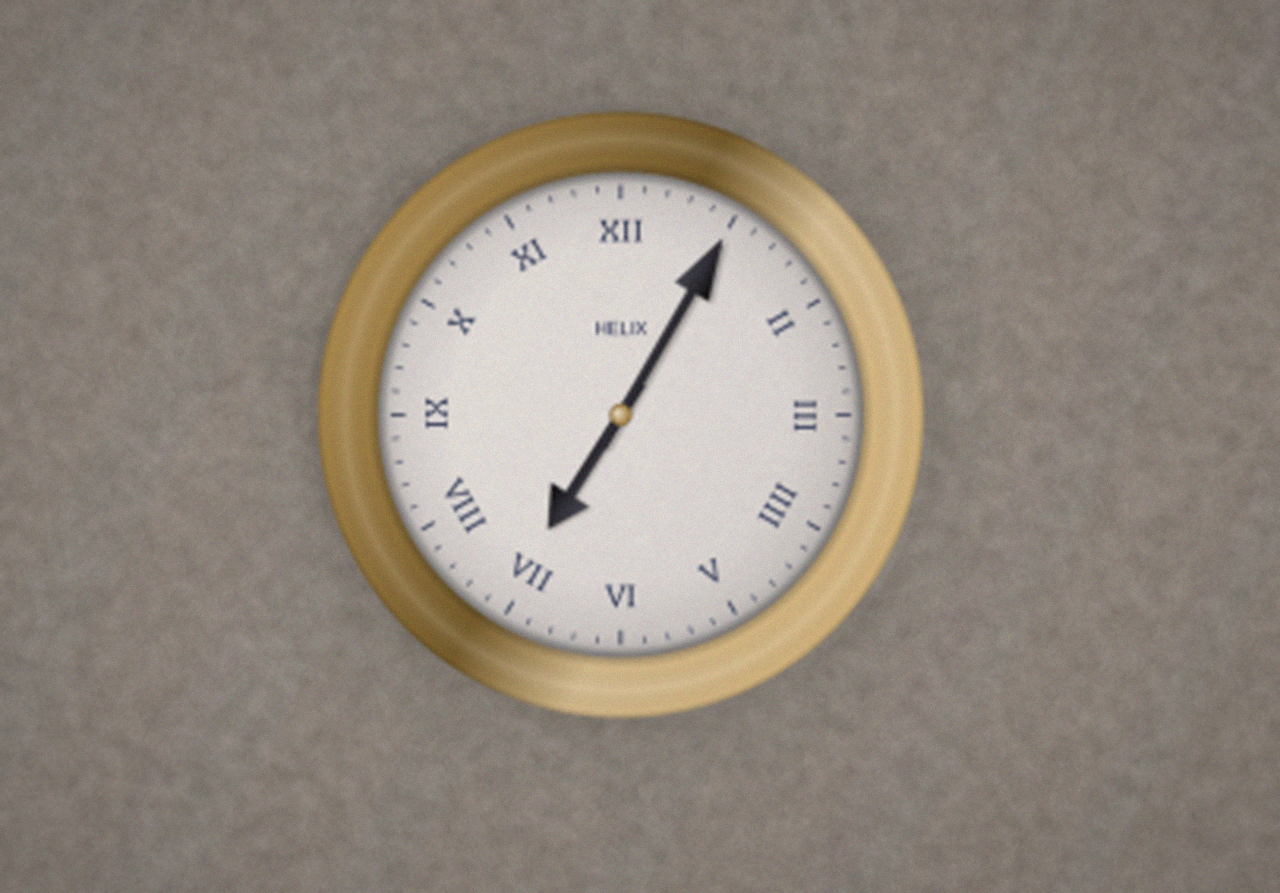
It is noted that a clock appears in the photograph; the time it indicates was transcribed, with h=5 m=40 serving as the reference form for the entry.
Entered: h=7 m=5
